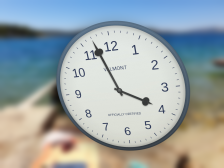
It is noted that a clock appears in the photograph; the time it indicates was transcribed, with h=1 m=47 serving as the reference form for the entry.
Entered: h=3 m=57
